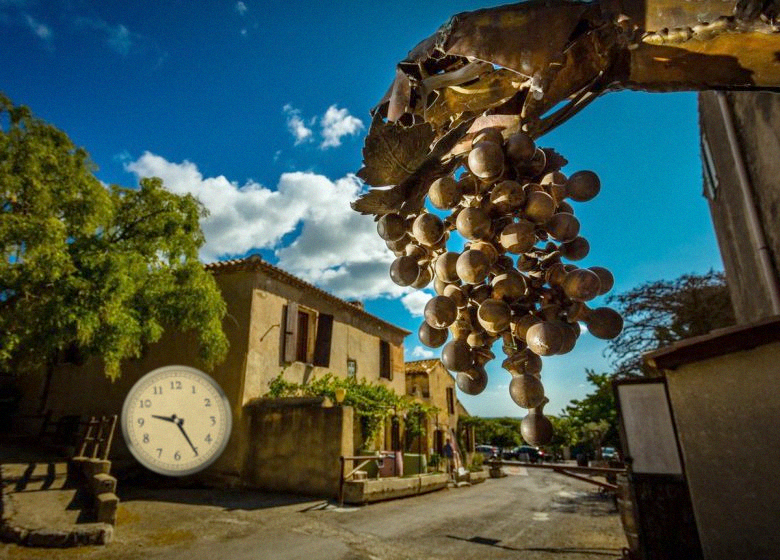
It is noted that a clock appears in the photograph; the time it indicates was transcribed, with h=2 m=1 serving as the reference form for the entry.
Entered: h=9 m=25
